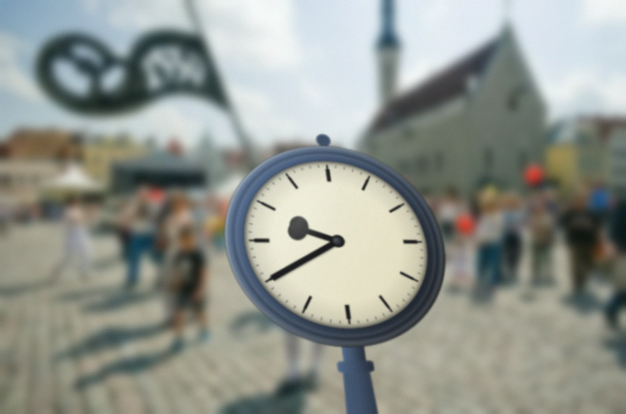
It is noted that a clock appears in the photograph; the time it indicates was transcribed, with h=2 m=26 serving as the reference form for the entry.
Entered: h=9 m=40
